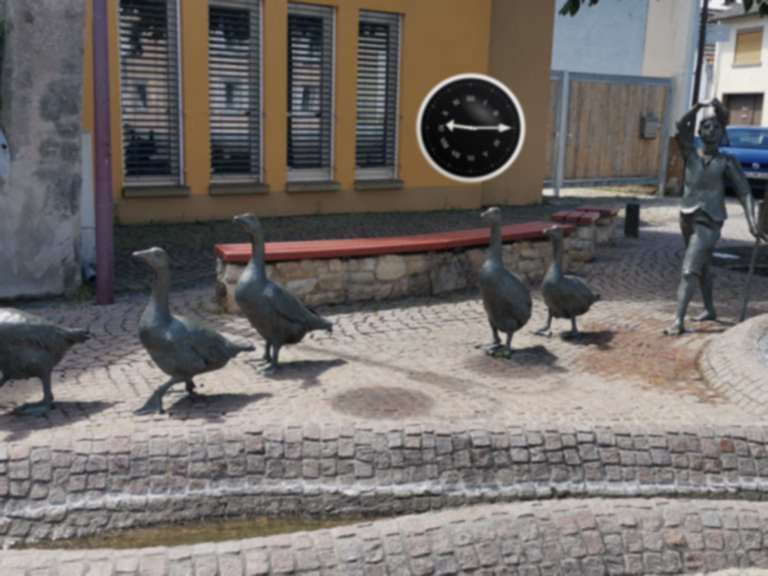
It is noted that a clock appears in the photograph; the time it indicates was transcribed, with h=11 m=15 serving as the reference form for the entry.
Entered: h=9 m=15
